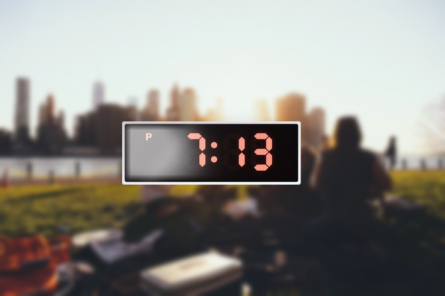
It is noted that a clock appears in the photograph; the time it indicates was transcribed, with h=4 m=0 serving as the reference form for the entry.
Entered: h=7 m=13
